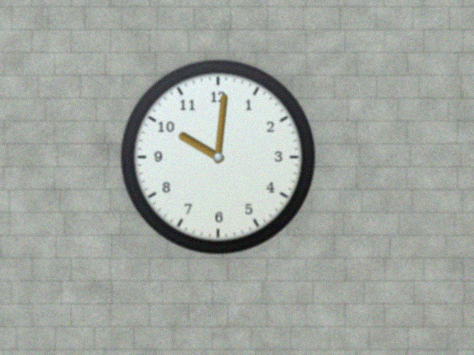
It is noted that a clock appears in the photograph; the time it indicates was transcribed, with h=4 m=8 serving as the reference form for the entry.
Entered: h=10 m=1
